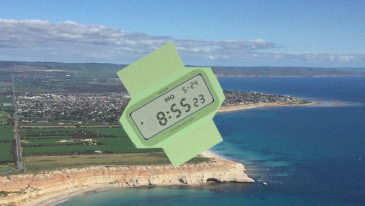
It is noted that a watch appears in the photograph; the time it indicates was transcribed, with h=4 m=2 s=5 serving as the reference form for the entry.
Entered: h=8 m=55 s=23
